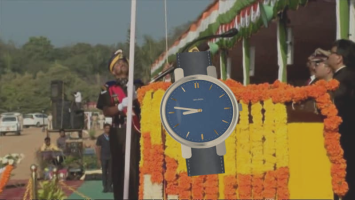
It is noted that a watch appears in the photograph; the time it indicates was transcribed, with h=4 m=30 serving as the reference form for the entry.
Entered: h=8 m=47
